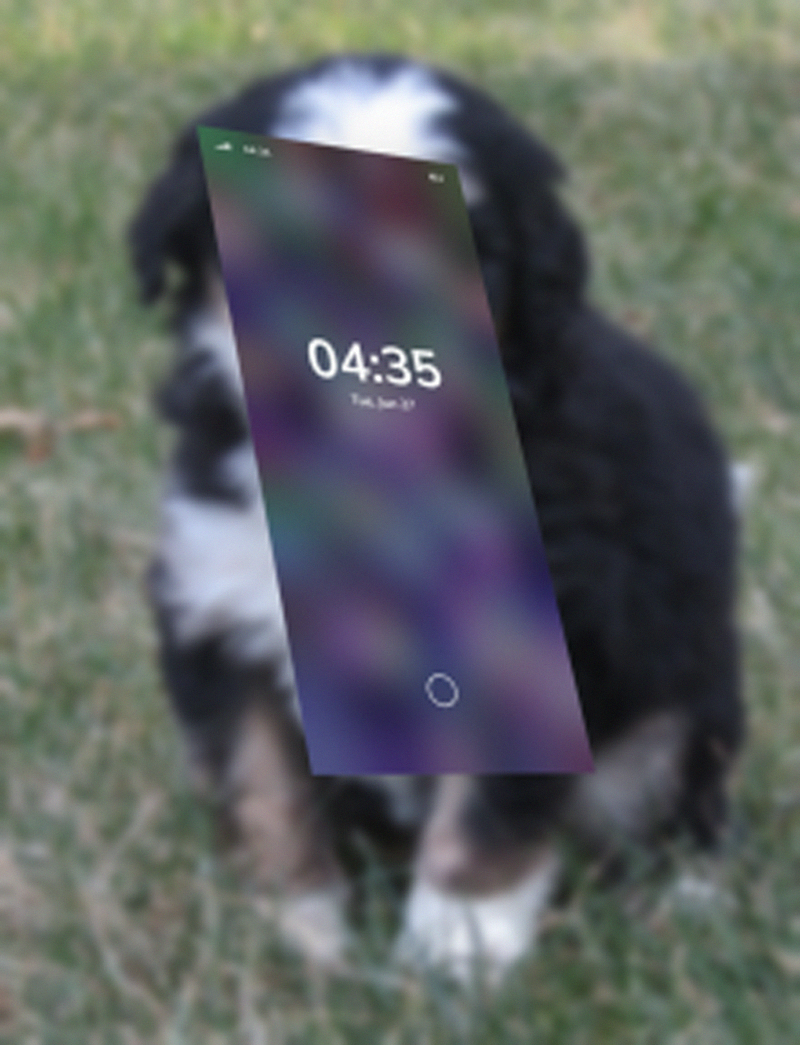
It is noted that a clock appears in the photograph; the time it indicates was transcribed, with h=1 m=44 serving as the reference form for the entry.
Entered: h=4 m=35
